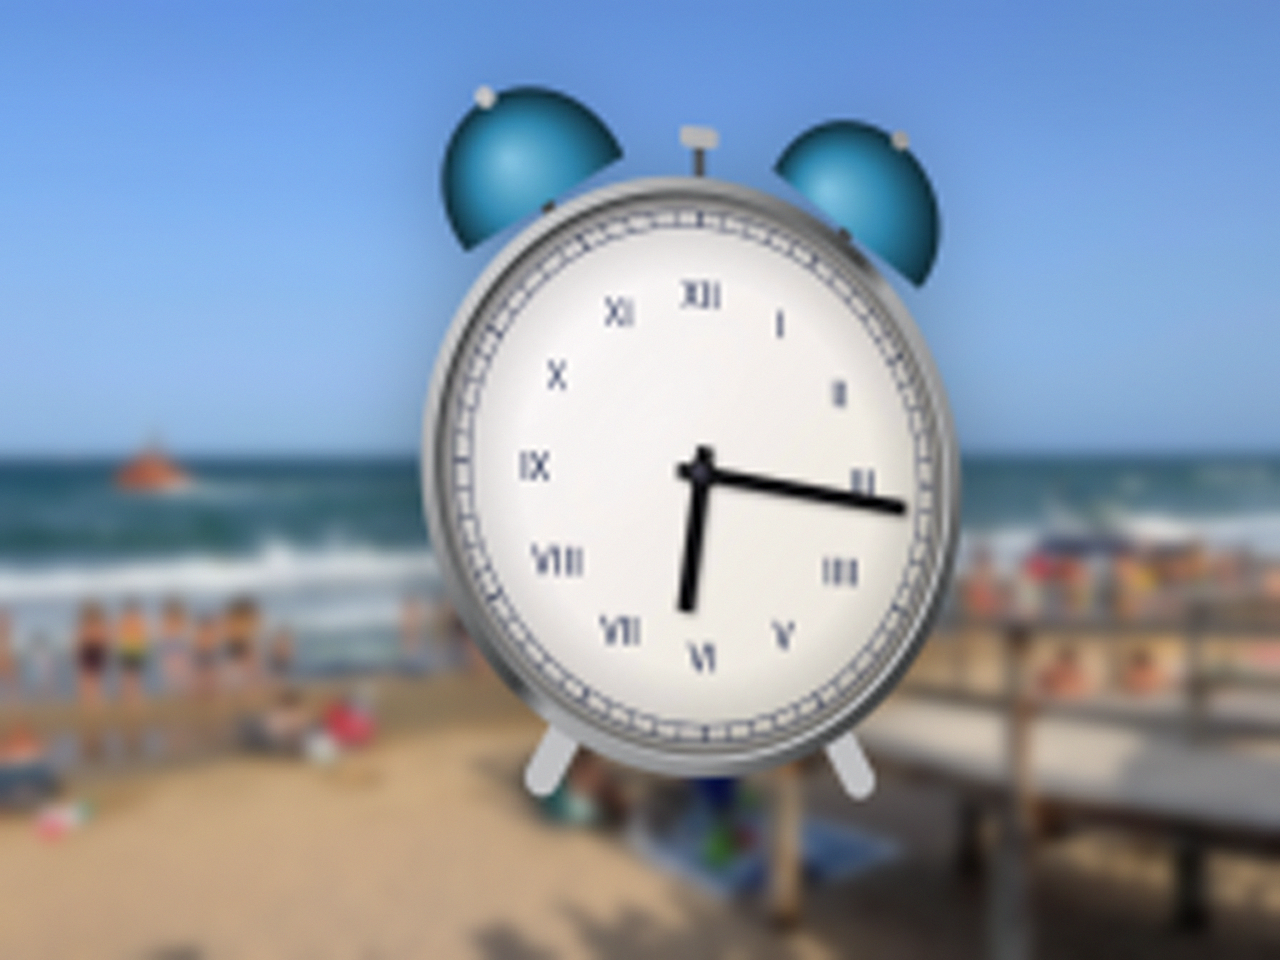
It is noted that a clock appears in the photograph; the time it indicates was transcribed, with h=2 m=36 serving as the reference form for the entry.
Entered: h=6 m=16
